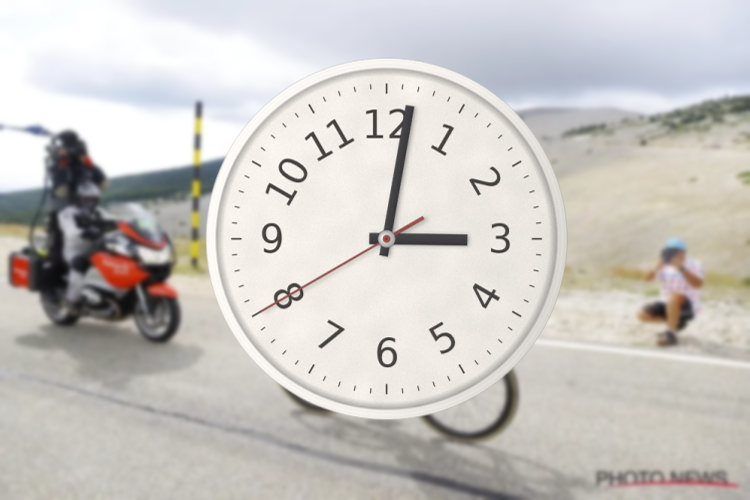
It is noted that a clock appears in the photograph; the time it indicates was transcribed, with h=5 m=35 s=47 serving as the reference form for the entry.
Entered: h=3 m=1 s=40
